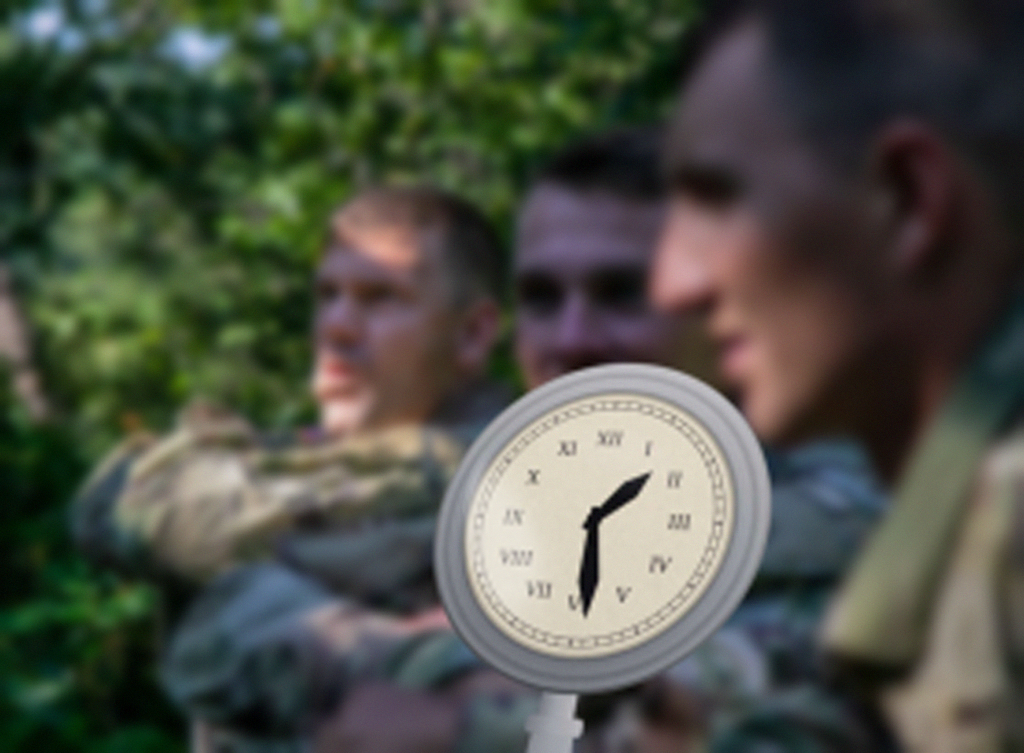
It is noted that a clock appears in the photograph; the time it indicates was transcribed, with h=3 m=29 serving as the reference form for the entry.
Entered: h=1 m=29
